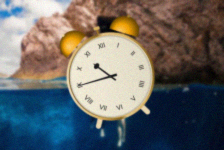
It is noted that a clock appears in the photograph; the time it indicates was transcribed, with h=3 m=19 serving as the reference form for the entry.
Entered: h=10 m=45
